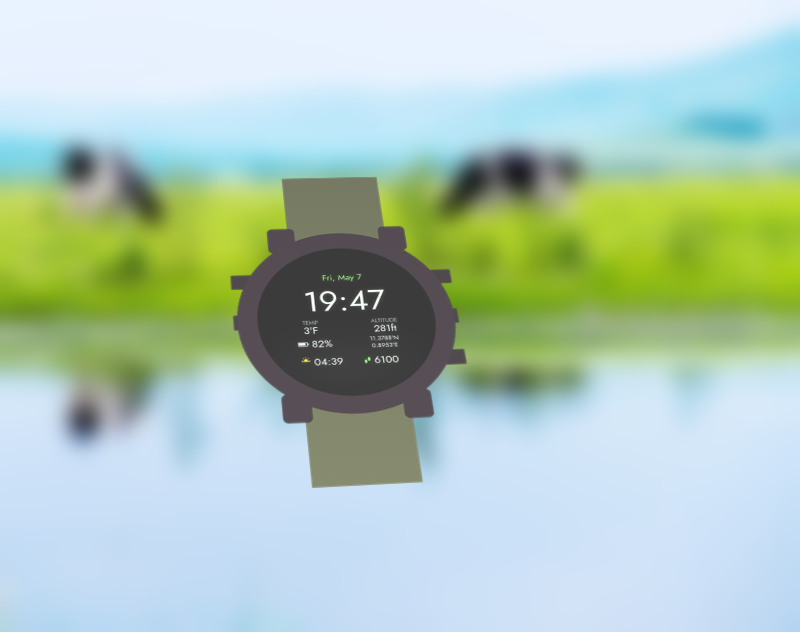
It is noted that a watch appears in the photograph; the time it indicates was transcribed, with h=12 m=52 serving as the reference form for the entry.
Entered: h=19 m=47
